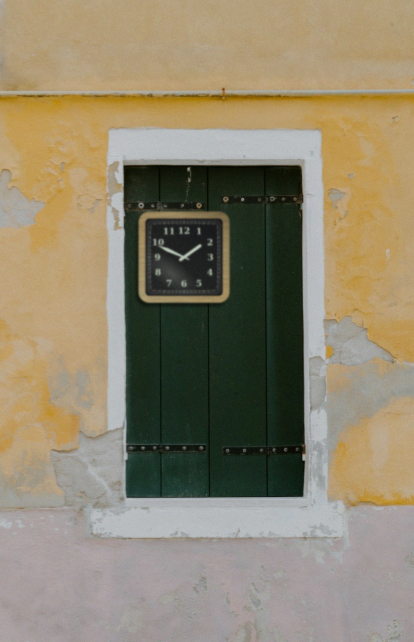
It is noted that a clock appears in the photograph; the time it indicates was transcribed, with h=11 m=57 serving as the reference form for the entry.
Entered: h=1 m=49
